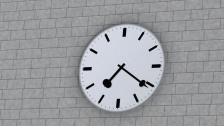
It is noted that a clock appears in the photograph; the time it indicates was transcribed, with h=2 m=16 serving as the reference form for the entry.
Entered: h=7 m=21
